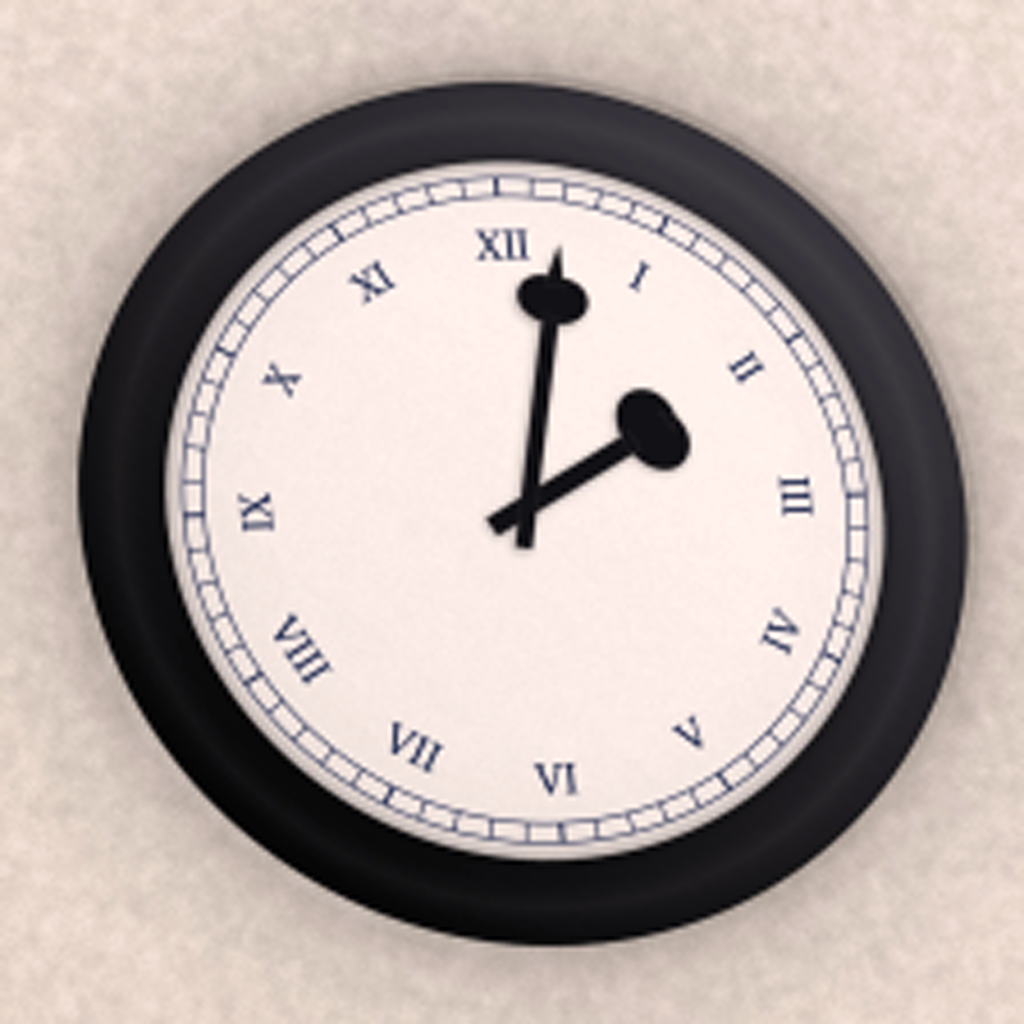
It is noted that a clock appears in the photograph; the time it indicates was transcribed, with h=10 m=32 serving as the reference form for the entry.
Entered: h=2 m=2
